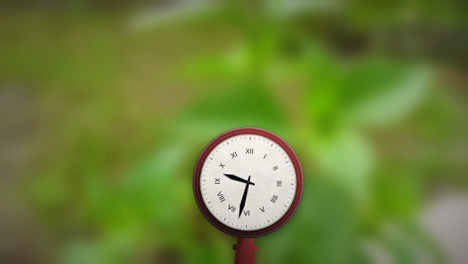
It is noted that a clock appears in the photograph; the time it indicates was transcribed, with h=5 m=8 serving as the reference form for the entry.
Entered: h=9 m=32
